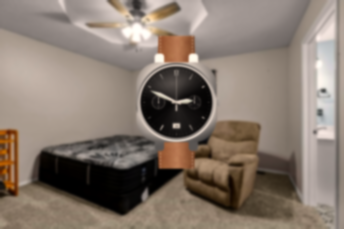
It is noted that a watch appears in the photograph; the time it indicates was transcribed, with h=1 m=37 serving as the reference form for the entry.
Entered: h=2 m=49
